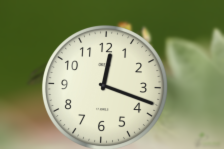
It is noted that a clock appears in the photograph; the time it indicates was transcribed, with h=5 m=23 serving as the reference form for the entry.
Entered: h=12 m=18
